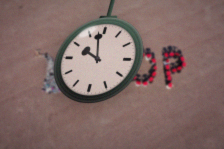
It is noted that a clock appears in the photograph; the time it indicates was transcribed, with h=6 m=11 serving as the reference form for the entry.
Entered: h=9 m=58
